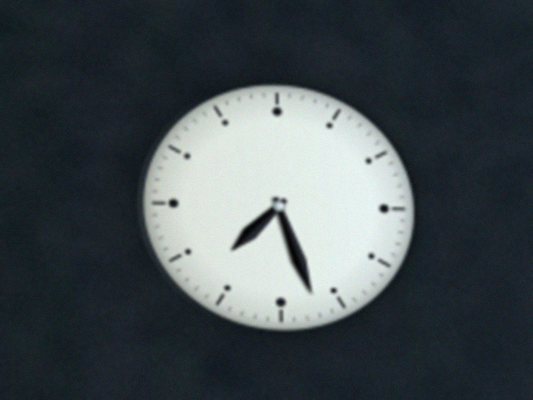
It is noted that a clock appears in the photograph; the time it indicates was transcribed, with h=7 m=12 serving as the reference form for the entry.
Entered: h=7 m=27
